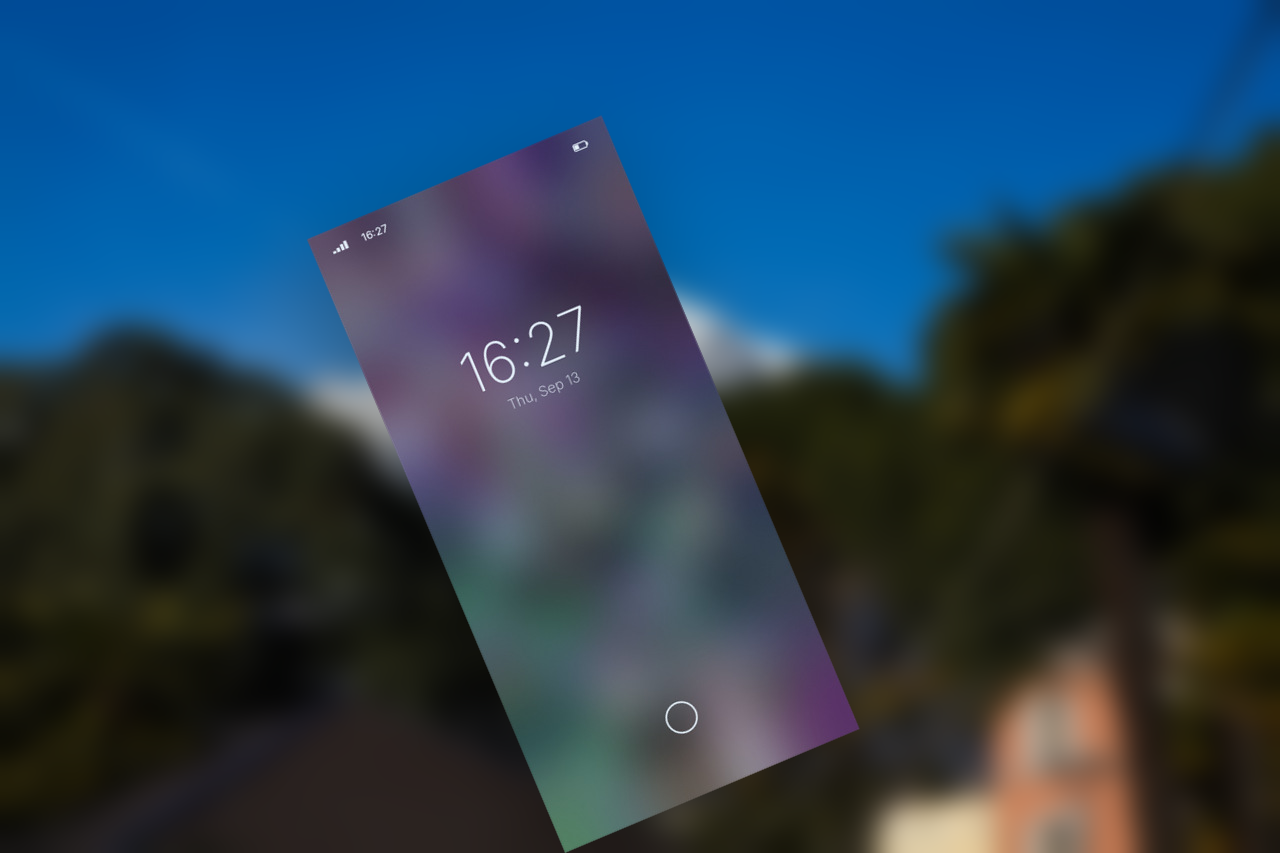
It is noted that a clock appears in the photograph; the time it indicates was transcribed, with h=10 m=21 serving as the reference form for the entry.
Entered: h=16 m=27
